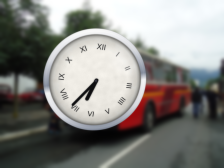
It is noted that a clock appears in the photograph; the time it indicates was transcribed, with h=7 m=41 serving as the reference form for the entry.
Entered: h=6 m=36
